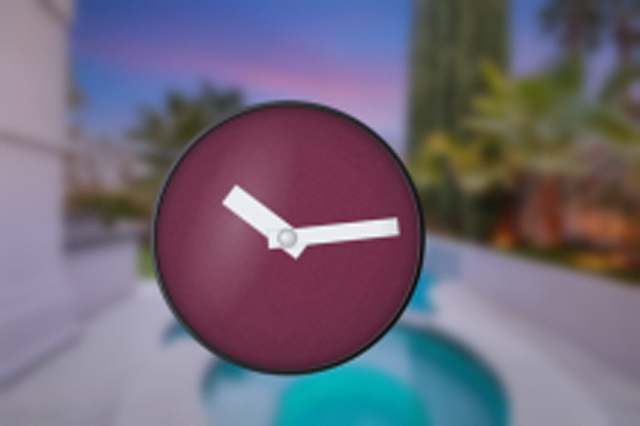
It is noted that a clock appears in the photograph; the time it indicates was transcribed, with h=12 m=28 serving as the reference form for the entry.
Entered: h=10 m=14
